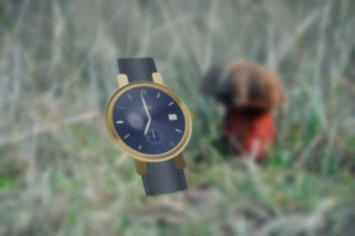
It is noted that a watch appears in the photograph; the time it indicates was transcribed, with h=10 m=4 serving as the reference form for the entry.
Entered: h=6 m=59
